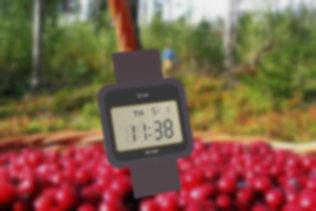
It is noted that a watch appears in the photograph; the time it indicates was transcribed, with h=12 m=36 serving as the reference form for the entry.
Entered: h=11 m=38
